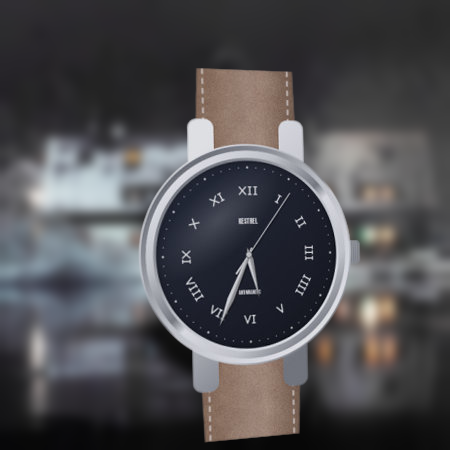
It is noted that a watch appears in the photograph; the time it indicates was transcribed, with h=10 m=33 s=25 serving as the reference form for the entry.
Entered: h=5 m=34 s=6
